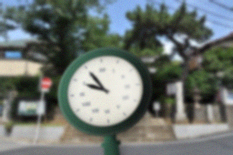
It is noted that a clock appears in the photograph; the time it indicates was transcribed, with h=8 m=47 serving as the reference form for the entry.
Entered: h=9 m=55
